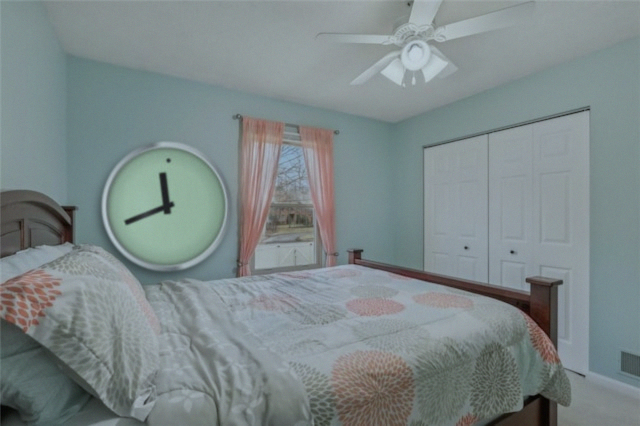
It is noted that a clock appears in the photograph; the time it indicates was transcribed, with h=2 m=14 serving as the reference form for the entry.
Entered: h=11 m=41
